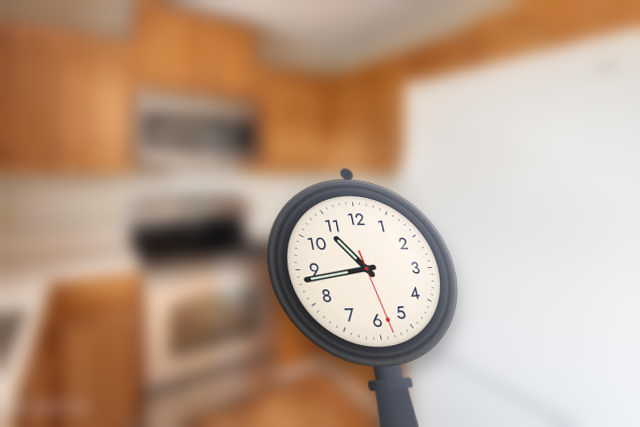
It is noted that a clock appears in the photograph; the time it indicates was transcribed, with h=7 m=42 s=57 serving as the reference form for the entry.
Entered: h=10 m=43 s=28
